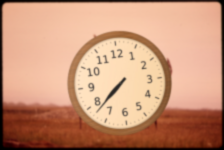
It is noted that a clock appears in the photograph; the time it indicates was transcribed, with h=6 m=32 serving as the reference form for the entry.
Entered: h=7 m=38
